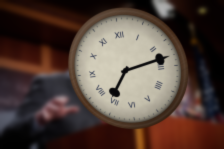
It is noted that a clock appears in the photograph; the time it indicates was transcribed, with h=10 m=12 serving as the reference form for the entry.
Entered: h=7 m=13
